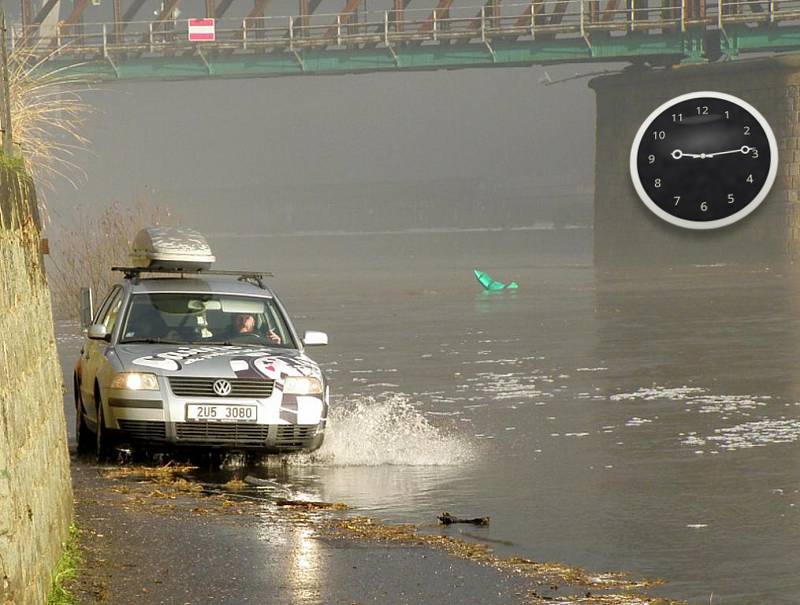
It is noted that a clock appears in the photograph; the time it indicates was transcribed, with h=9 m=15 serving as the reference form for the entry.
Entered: h=9 m=14
